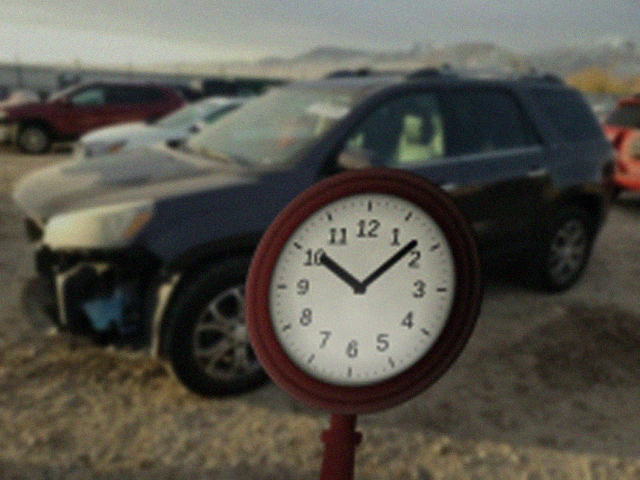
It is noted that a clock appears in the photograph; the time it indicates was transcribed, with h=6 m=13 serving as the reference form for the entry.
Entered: h=10 m=8
